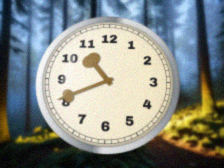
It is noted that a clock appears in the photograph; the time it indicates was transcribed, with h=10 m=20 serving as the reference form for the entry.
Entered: h=10 m=41
